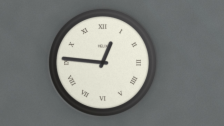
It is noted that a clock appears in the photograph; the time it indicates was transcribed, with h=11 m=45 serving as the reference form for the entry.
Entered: h=12 m=46
